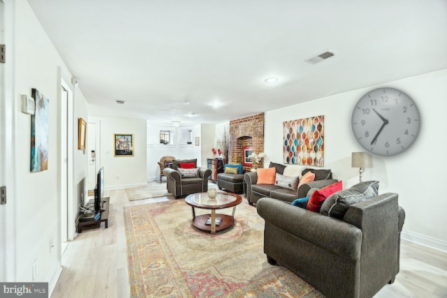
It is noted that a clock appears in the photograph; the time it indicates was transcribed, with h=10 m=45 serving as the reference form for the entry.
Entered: h=10 m=36
